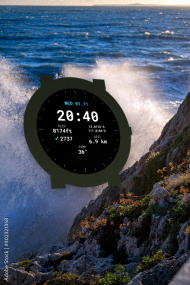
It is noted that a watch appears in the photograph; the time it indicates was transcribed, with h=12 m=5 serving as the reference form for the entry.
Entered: h=20 m=40
